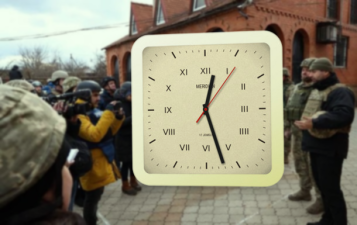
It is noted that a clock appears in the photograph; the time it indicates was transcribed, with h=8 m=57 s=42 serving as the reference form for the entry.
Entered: h=12 m=27 s=6
